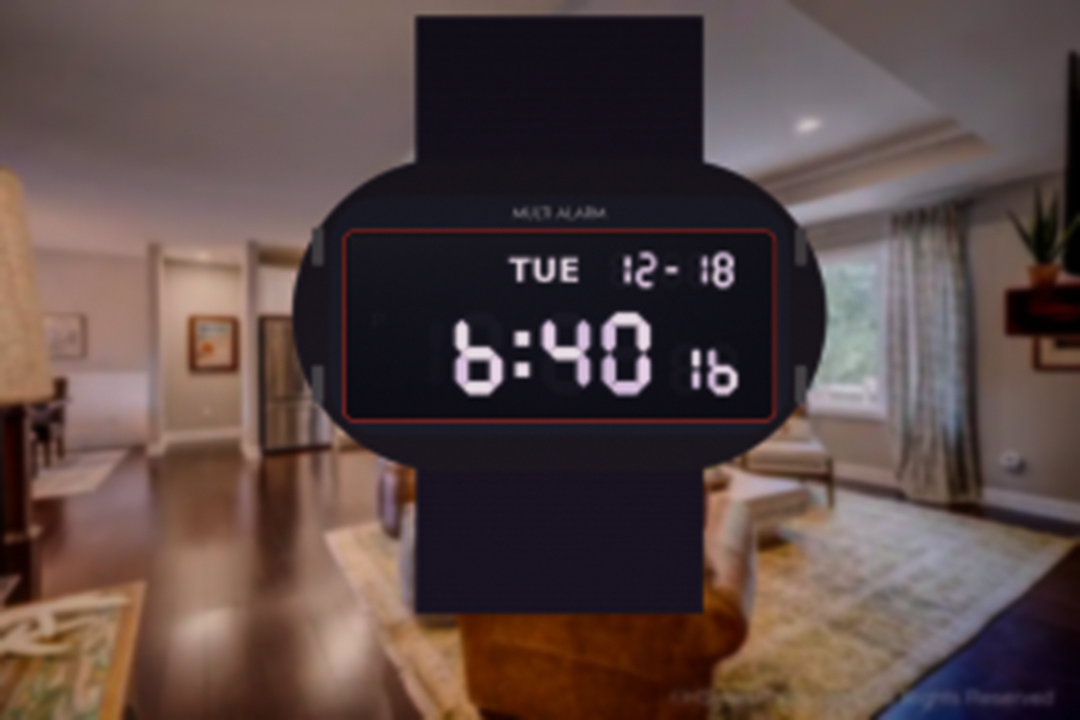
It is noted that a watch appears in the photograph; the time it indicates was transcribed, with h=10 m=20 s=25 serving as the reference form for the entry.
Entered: h=6 m=40 s=16
